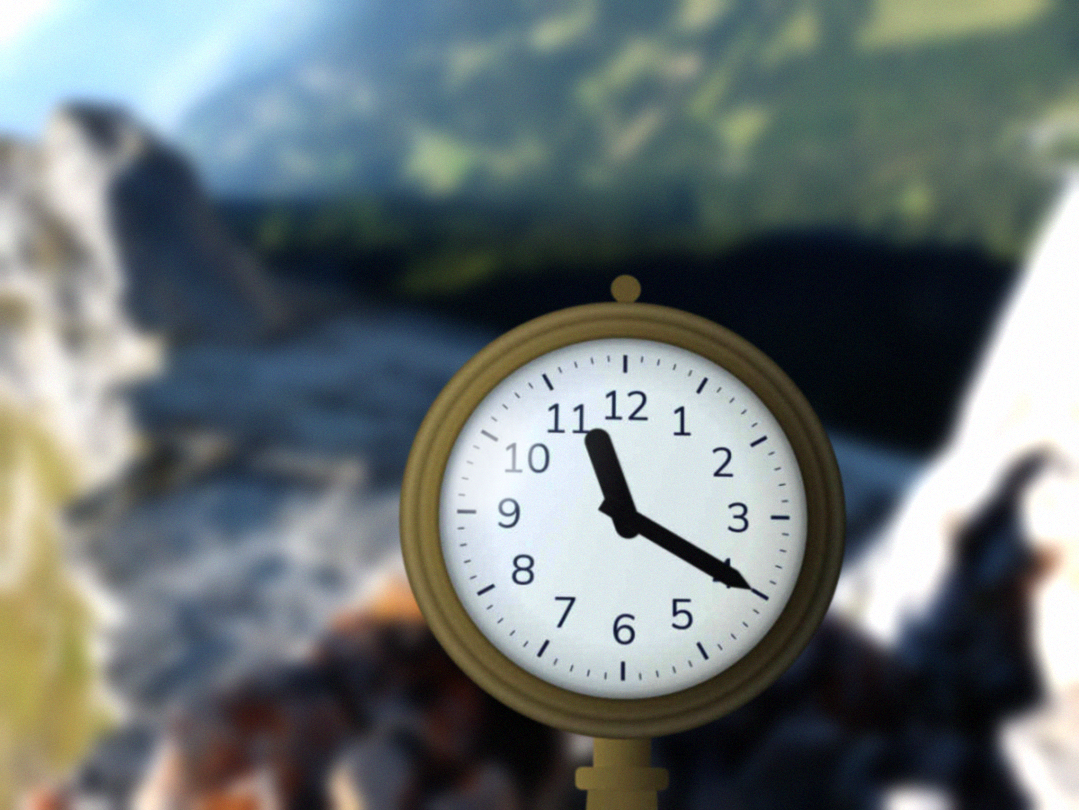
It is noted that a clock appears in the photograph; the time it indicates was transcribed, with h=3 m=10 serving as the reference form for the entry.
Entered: h=11 m=20
